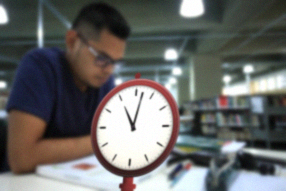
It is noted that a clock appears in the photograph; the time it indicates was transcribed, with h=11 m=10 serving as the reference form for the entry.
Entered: h=11 m=2
